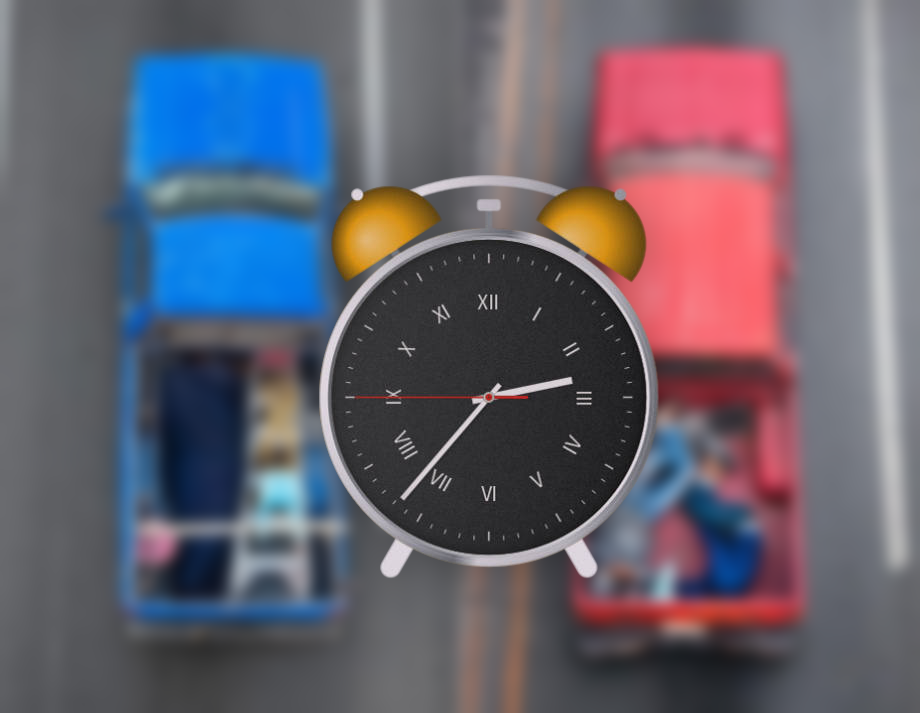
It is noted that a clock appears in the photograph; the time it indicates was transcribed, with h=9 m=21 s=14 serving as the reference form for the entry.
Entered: h=2 m=36 s=45
